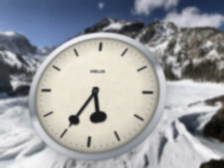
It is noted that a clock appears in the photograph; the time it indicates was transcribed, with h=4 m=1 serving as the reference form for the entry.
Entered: h=5 m=35
